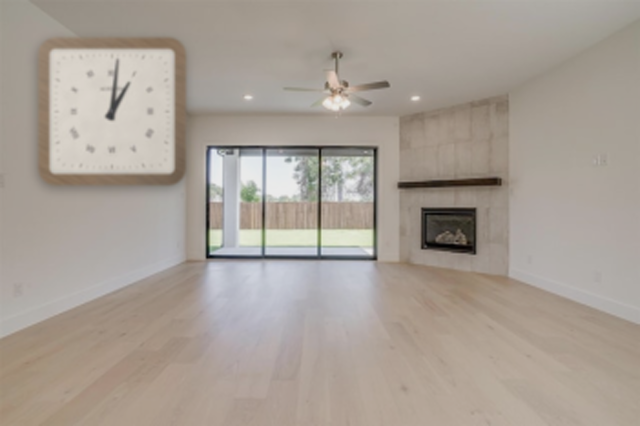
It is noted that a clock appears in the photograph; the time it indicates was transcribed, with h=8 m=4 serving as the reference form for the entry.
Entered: h=1 m=1
